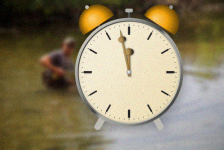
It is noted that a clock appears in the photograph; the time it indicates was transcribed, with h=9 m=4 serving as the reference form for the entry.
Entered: h=11 m=58
